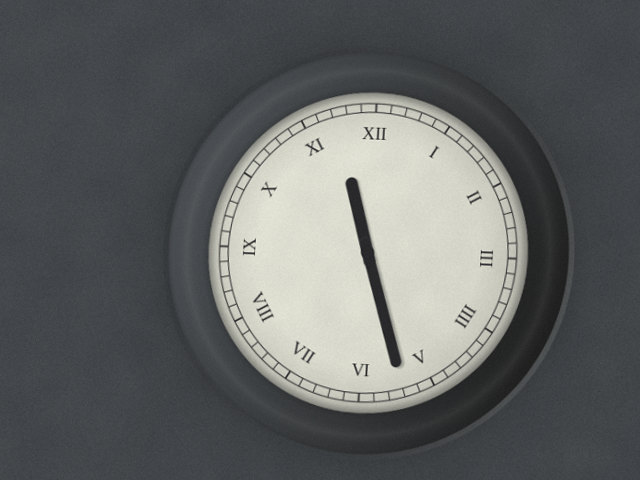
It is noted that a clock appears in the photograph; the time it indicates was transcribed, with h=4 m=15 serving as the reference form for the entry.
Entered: h=11 m=27
